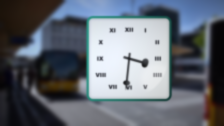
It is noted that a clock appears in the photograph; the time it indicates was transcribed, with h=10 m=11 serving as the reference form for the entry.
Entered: h=3 m=31
